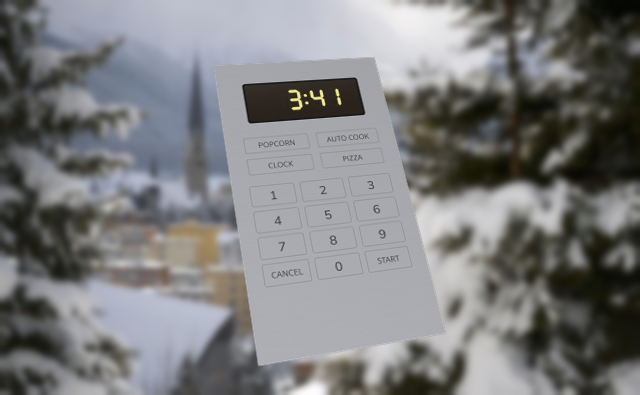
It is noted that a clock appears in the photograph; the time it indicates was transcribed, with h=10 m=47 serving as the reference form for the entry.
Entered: h=3 m=41
